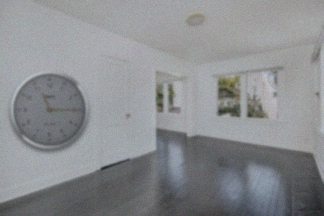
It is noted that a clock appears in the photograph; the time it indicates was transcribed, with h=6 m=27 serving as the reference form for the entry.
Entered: h=11 m=15
